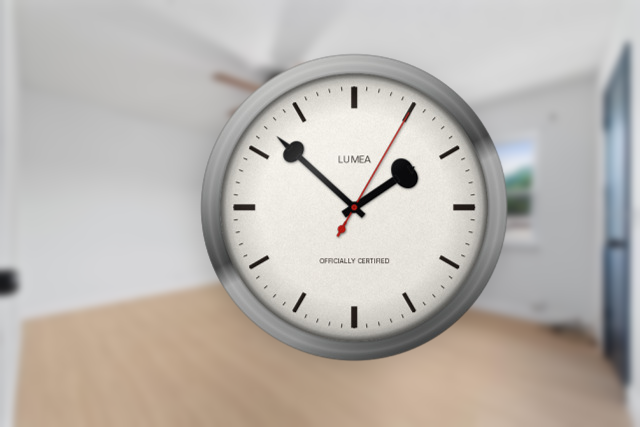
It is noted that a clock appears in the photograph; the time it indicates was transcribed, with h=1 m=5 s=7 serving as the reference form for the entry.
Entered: h=1 m=52 s=5
